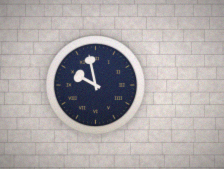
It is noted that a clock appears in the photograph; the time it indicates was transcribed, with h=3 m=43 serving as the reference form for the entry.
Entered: h=9 m=58
